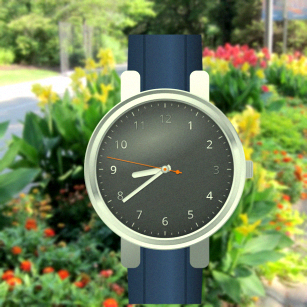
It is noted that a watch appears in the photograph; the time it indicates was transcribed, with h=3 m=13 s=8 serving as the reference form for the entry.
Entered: h=8 m=38 s=47
